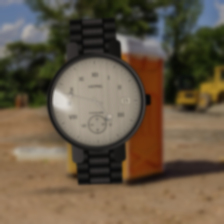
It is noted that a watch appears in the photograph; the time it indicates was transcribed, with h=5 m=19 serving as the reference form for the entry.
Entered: h=4 m=48
